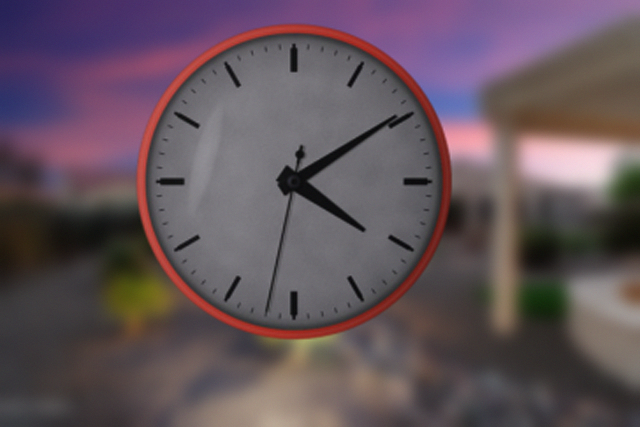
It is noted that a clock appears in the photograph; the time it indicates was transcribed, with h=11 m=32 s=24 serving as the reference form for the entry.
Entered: h=4 m=9 s=32
